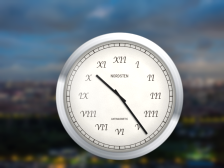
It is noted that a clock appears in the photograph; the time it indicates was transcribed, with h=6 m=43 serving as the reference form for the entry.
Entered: h=10 m=24
